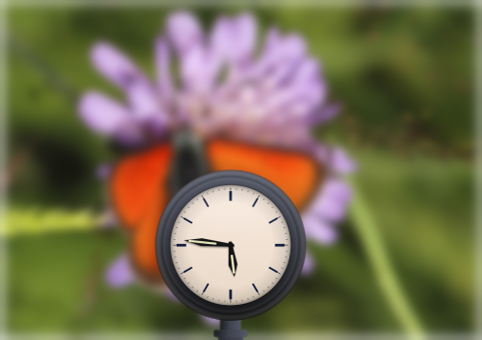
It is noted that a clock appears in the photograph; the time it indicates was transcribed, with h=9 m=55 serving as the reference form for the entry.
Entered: h=5 m=46
